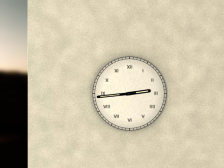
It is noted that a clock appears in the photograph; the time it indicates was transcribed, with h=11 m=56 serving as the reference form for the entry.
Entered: h=2 m=44
